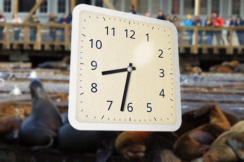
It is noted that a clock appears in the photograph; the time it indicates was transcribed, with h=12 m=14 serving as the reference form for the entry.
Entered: h=8 m=32
